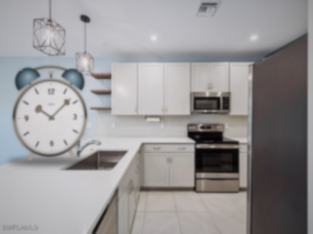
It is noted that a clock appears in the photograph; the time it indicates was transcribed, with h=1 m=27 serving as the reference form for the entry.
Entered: h=10 m=8
